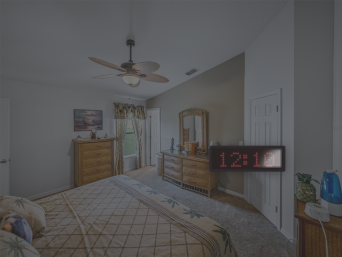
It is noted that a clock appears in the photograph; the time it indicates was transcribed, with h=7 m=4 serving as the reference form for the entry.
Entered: h=12 m=10
